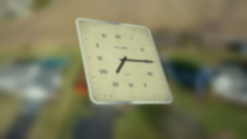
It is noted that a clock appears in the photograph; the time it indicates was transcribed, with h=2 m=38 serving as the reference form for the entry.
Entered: h=7 m=15
